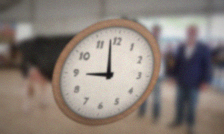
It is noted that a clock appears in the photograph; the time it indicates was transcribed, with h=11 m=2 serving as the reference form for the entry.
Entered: h=8 m=58
